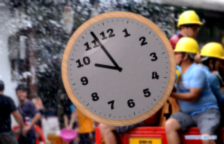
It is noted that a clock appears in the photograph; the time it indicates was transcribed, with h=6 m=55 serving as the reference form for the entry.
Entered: h=9 m=57
